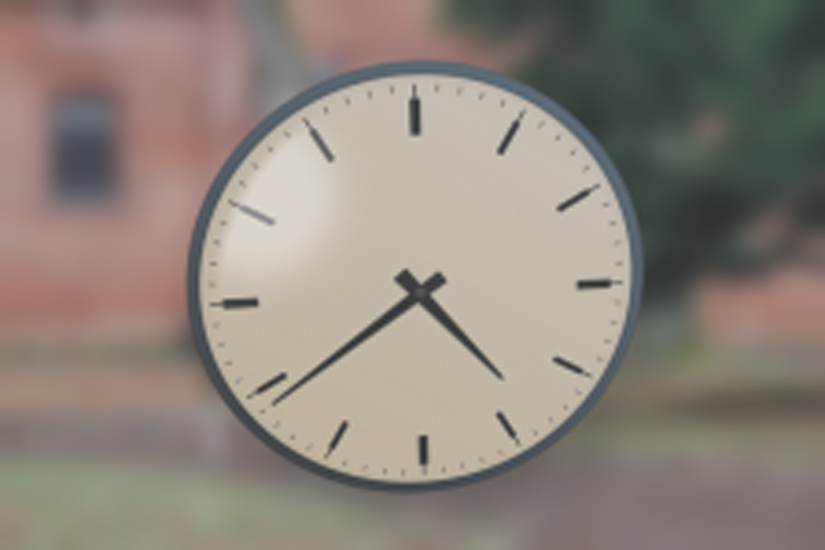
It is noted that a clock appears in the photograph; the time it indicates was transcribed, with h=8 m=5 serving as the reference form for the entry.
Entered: h=4 m=39
